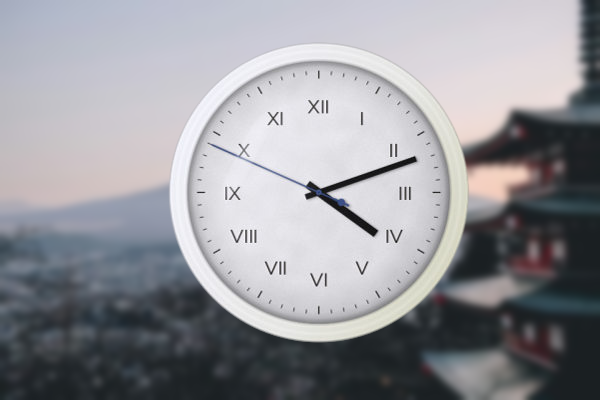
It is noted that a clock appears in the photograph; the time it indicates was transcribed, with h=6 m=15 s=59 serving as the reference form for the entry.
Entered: h=4 m=11 s=49
